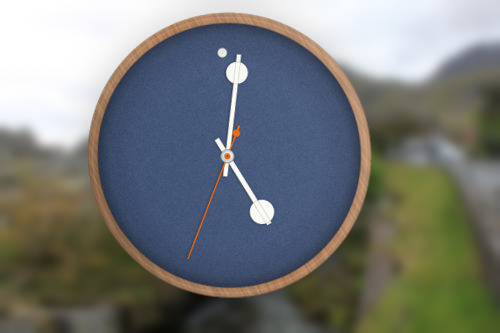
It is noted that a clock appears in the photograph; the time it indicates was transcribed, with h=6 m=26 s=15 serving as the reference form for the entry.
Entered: h=5 m=1 s=34
